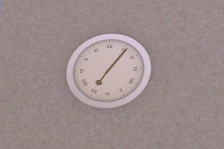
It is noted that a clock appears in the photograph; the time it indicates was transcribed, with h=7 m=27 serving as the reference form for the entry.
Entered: h=7 m=6
